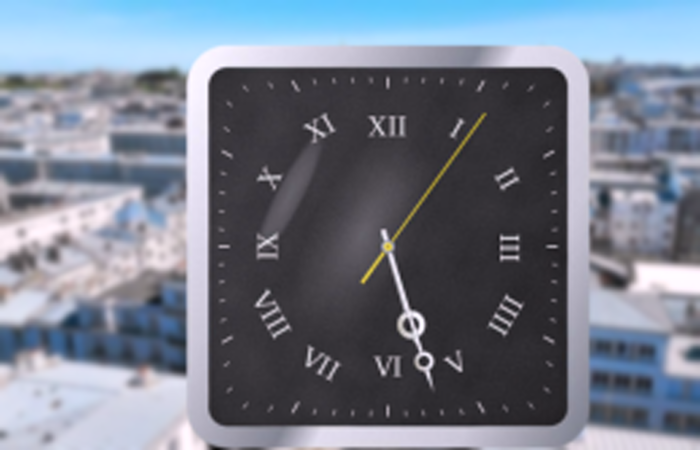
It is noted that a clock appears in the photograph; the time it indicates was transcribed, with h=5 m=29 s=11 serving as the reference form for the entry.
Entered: h=5 m=27 s=6
